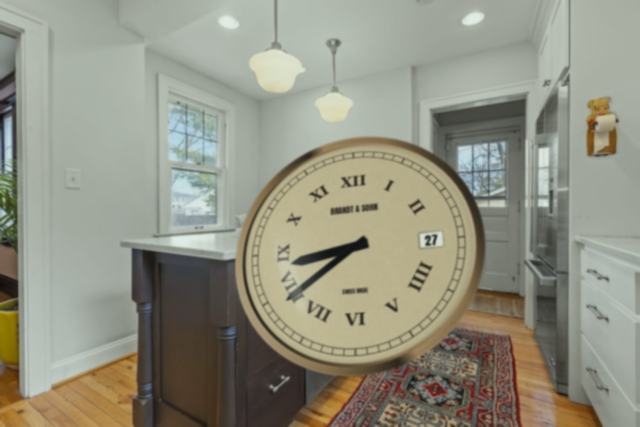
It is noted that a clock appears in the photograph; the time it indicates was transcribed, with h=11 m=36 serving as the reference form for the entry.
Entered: h=8 m=39
